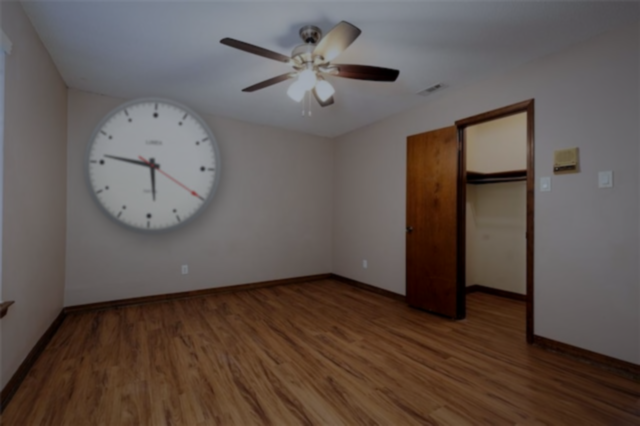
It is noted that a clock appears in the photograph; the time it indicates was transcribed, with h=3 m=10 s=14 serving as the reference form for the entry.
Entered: h=5 m=46 s=20
